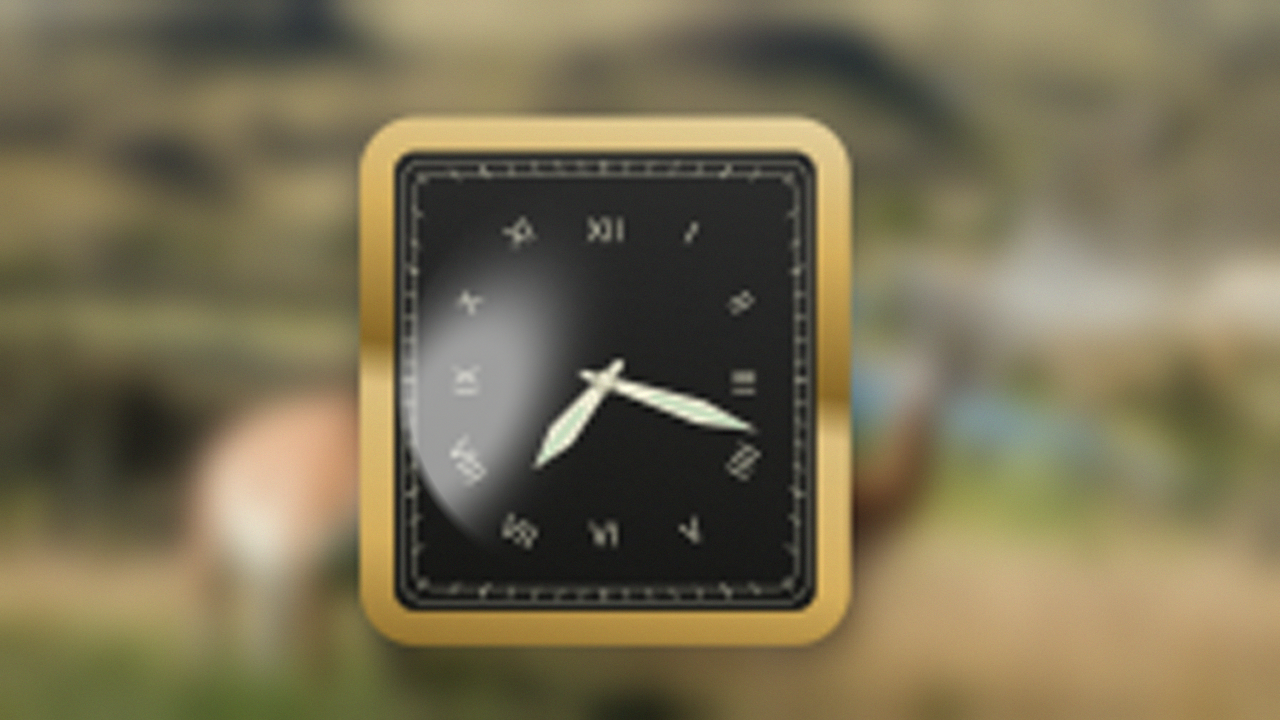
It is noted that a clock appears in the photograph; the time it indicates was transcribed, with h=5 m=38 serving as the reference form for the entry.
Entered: h=7 m=18
